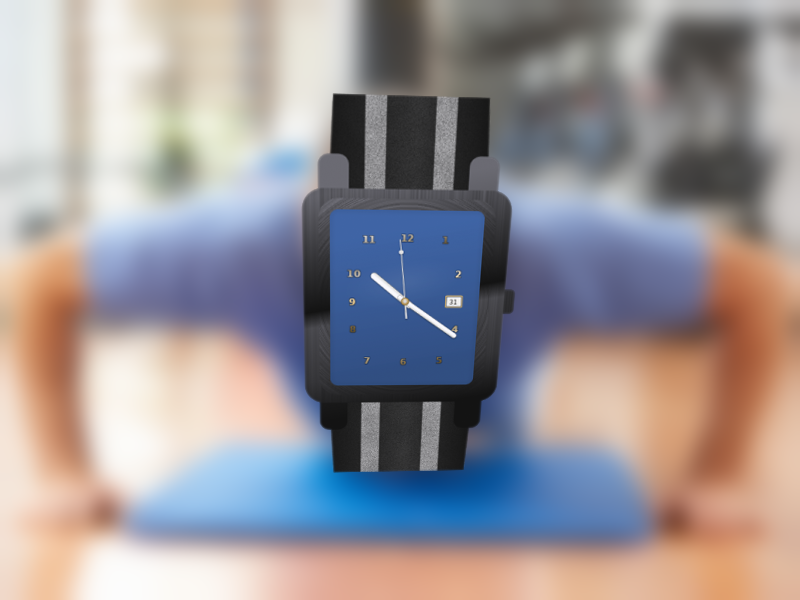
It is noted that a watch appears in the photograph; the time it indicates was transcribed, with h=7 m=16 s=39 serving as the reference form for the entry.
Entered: h=10 m=20 s=59
